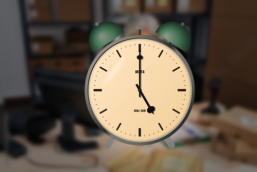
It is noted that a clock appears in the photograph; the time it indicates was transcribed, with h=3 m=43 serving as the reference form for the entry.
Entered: h=5 m=0
